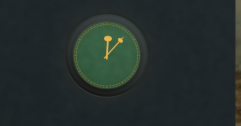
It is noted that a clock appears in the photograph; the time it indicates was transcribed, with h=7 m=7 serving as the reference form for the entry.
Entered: h=12 m=7
